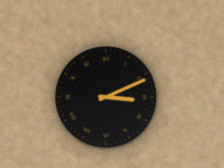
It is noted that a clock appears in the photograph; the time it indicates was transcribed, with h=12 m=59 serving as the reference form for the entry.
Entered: h=3 m=11
